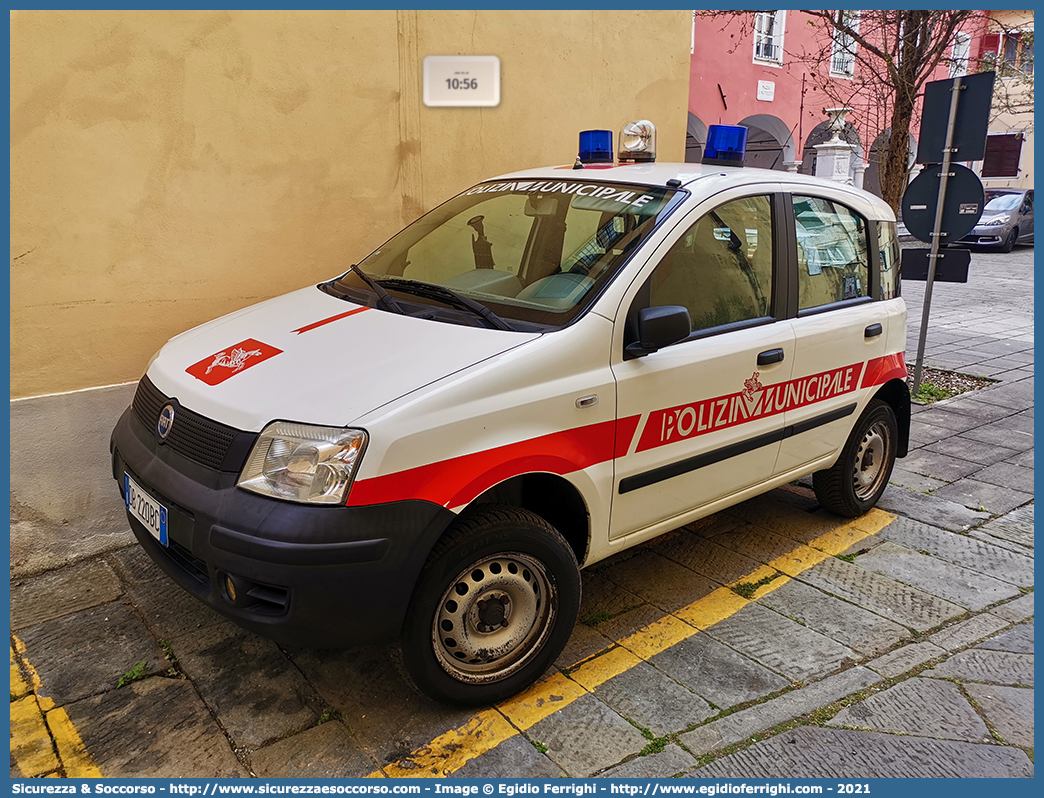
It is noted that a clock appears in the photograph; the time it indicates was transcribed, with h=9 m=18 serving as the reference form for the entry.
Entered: h=10 m=56
